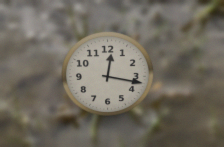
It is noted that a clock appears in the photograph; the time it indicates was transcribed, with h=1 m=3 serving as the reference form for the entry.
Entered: h=12 m=17
